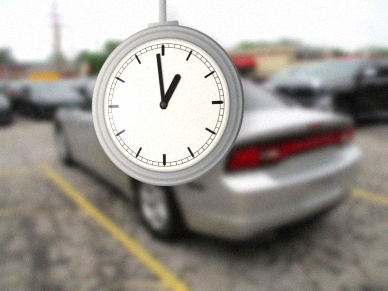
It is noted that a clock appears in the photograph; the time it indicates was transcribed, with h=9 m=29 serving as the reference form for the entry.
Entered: h=12 m=59
